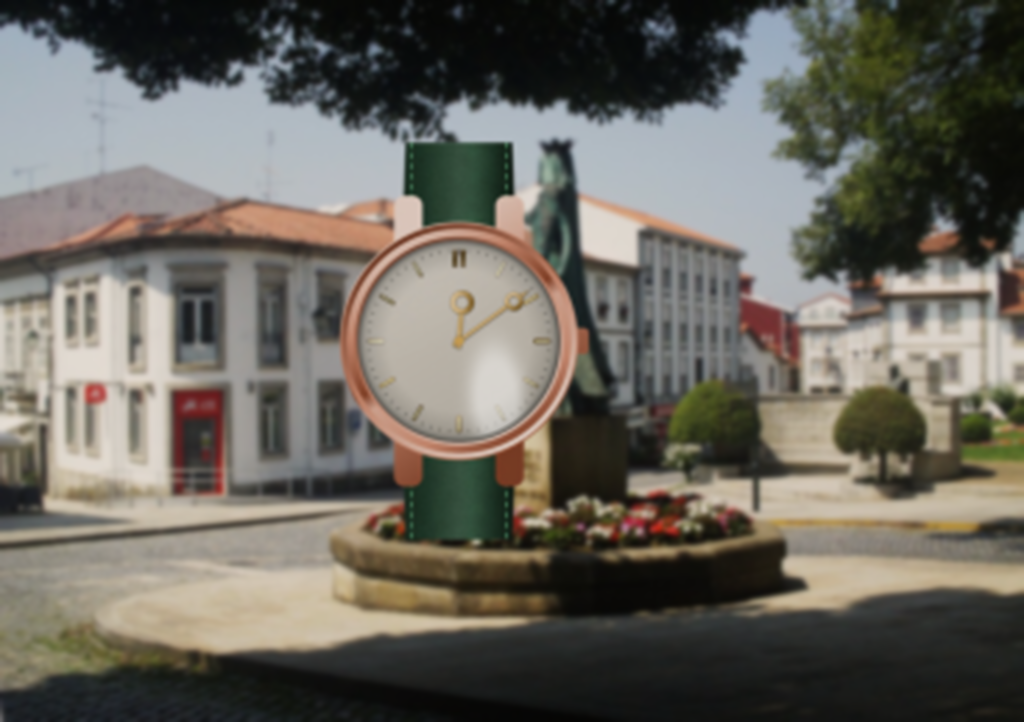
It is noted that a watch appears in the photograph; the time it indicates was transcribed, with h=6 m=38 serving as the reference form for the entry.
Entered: h=12 m=9
